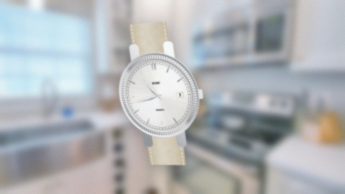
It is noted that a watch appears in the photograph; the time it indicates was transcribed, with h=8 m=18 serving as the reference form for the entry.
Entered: h=10 m=43
